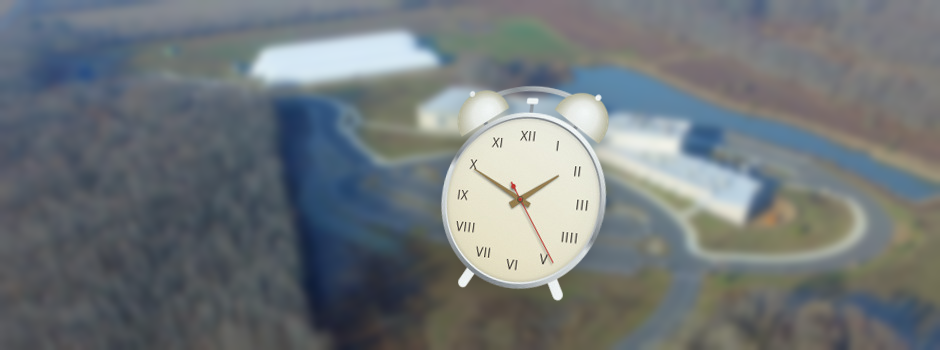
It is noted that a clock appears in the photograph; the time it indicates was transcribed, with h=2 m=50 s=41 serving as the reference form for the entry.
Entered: h=1 m=49 s=24
